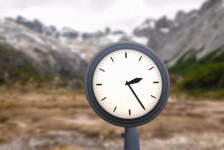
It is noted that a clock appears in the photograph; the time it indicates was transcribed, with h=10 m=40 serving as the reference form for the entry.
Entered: h=2 m=25
